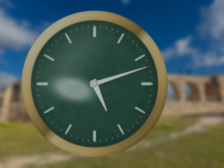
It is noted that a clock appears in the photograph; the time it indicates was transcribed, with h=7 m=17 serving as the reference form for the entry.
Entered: h=5 m=12
